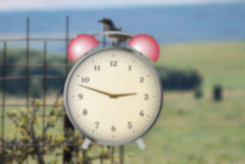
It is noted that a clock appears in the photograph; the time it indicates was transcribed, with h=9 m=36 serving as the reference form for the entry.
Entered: h=2 m=48
